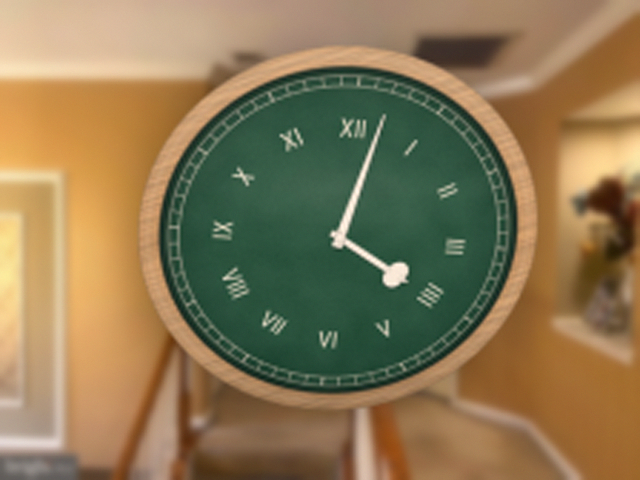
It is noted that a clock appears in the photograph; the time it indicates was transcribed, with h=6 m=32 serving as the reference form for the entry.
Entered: h=4 m=2
